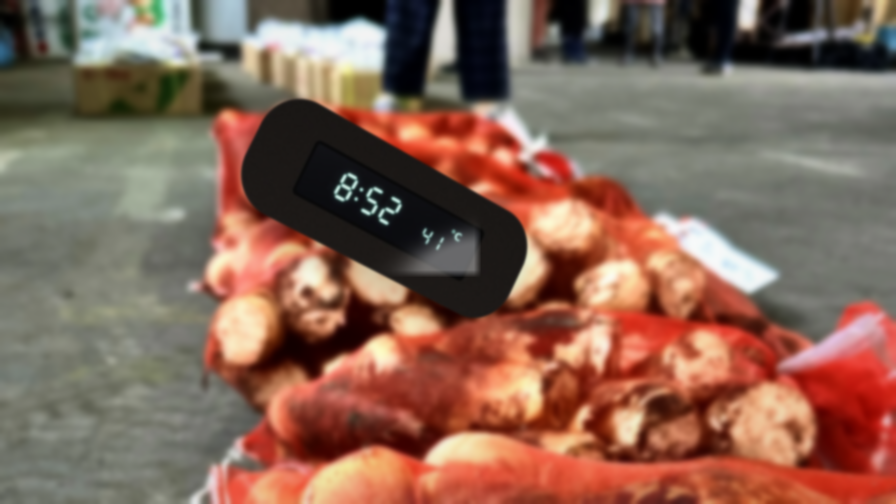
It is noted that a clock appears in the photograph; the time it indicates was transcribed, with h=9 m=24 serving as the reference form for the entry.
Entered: h=8 m=52
